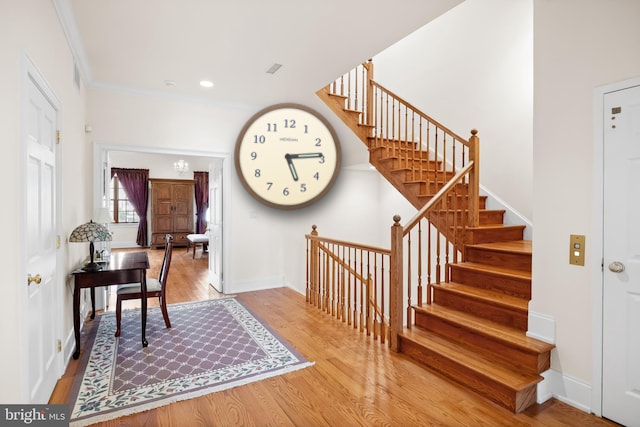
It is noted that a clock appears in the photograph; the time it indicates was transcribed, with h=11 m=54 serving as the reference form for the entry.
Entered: h=5 m=14
